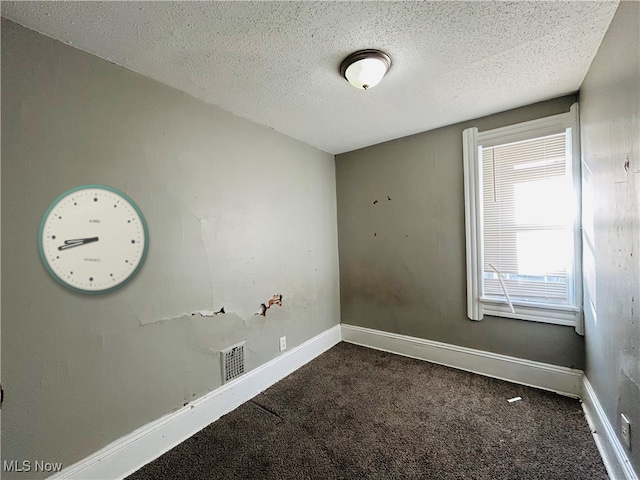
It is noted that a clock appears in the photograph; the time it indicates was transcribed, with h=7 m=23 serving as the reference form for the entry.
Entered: h=8 m=42
